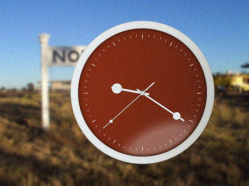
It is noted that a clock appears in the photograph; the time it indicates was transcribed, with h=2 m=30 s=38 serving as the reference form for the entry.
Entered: h=9 m=20 s=38
